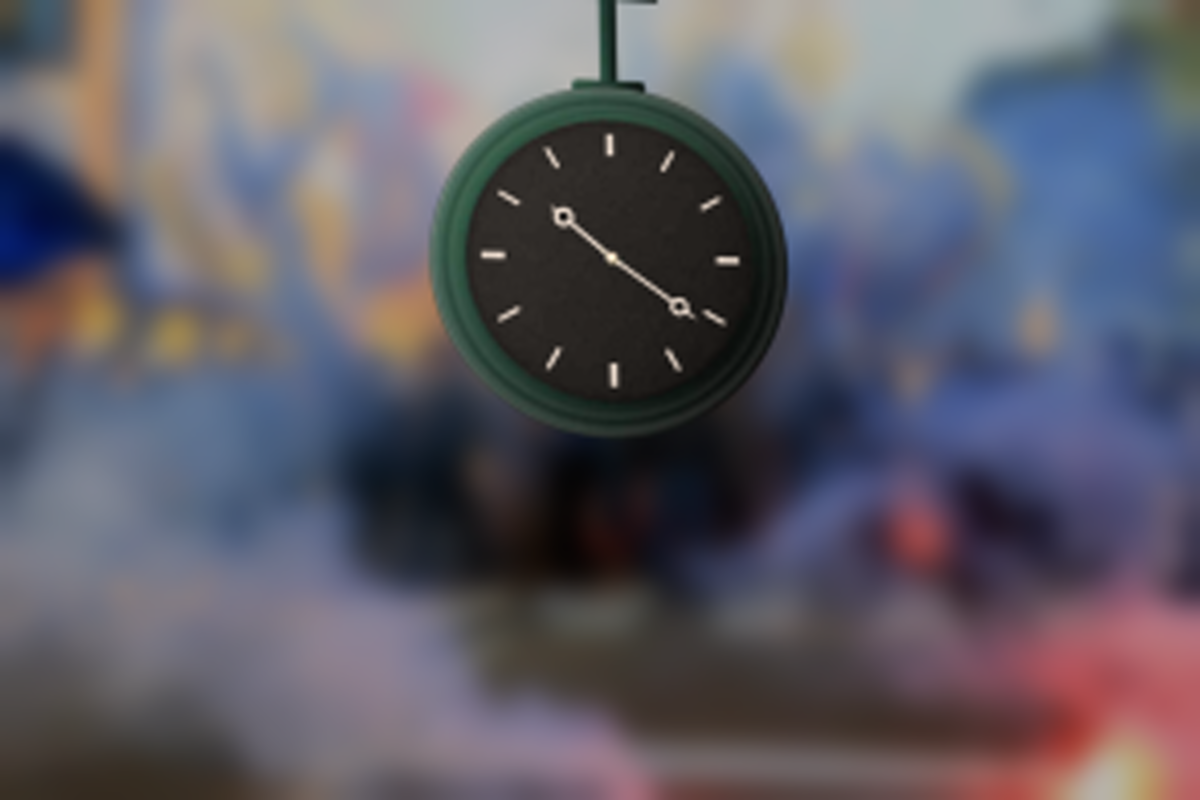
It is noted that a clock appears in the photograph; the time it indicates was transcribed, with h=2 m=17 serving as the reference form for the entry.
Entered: h=10 m=21
